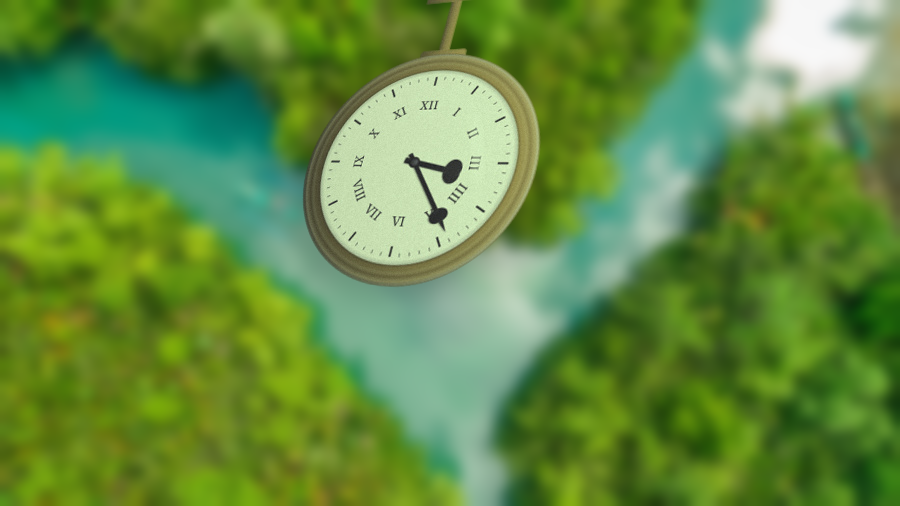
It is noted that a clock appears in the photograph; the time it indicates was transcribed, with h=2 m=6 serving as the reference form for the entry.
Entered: h=3 m=24
